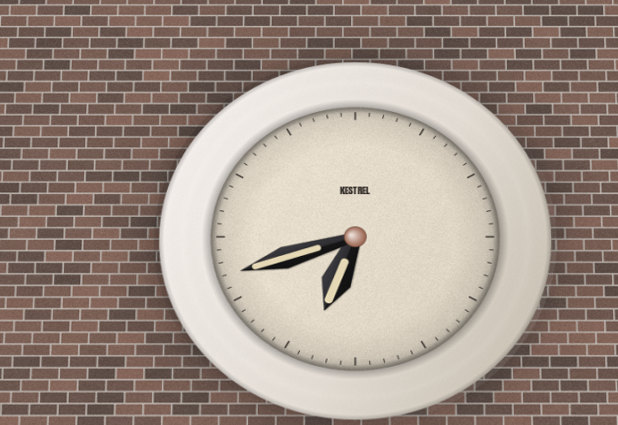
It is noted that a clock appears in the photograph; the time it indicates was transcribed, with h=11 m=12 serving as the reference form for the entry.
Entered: h=6 m=42
